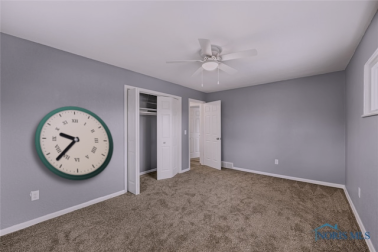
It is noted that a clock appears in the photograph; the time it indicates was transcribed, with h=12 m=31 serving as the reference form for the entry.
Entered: h=9 m=37
